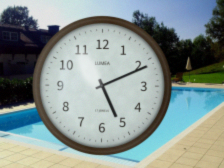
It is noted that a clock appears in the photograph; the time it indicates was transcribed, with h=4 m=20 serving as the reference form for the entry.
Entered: h=5 m=11
